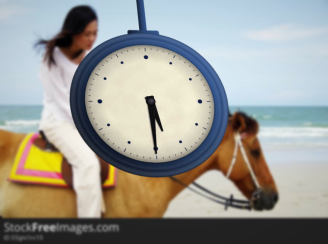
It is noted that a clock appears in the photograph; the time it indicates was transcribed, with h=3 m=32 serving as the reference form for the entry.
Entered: h=5 m=30
